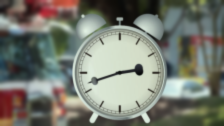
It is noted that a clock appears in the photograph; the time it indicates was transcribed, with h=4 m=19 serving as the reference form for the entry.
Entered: h=2 m=42
